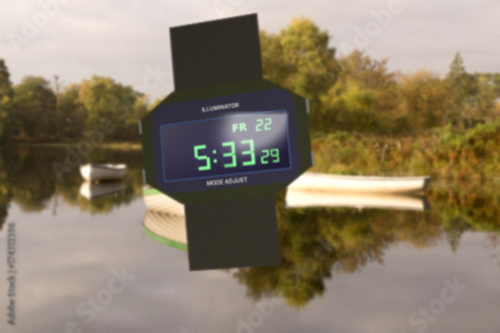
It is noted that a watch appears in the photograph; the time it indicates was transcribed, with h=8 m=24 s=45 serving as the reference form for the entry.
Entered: h=5 m=33 s=29
